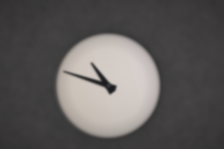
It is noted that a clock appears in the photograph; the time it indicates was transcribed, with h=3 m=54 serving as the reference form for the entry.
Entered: h=10 m=48
